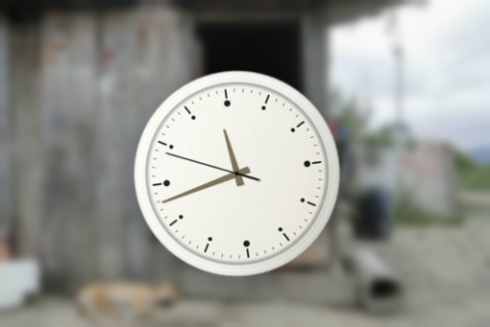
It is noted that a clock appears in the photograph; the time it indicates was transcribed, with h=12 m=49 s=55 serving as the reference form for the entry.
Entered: h=11 m=42 s=49
